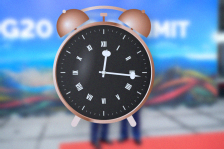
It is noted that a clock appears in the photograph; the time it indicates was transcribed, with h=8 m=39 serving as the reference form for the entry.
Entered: h=12 m=16
